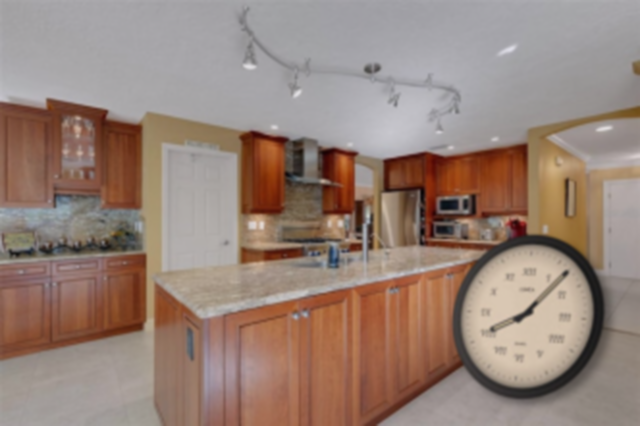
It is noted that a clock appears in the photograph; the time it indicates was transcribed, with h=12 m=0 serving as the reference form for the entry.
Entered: h=8 m=7
